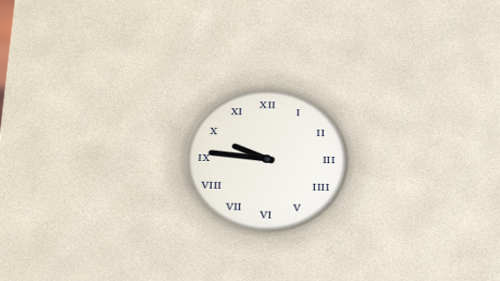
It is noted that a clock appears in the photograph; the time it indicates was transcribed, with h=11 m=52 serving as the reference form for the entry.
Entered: h=9 m=46
